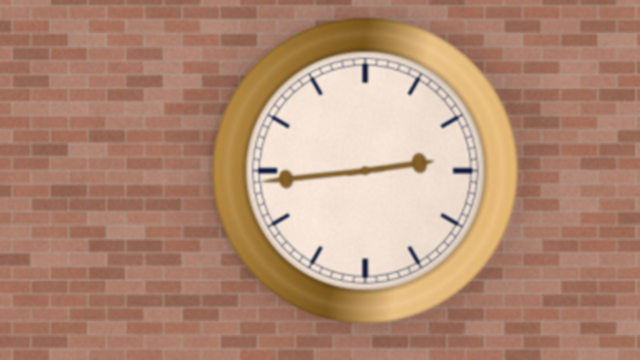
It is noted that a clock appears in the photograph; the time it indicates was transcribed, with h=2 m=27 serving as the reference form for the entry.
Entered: h=2 m=44
